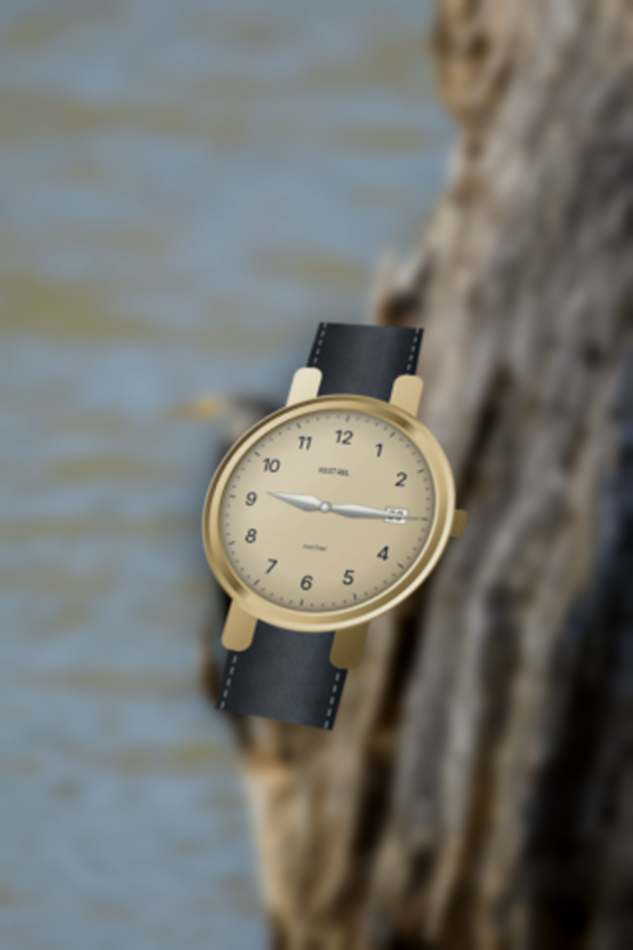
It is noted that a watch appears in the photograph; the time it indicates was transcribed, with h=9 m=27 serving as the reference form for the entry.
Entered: h=9 m=15
